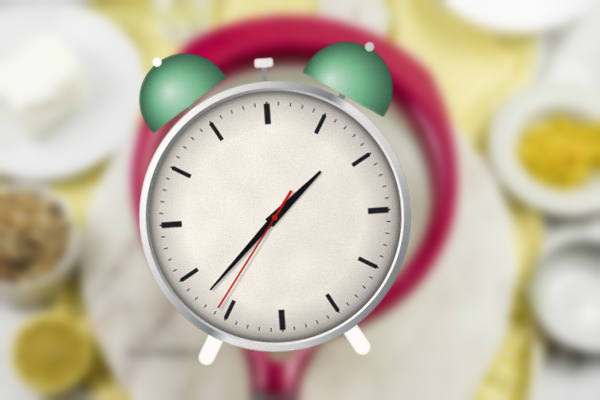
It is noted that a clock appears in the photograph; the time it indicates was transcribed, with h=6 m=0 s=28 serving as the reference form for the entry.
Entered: h=1 m=37 s=36
